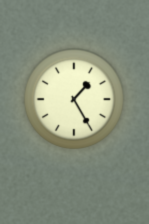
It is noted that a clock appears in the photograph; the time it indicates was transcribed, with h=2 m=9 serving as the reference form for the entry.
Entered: h=1 m=25
